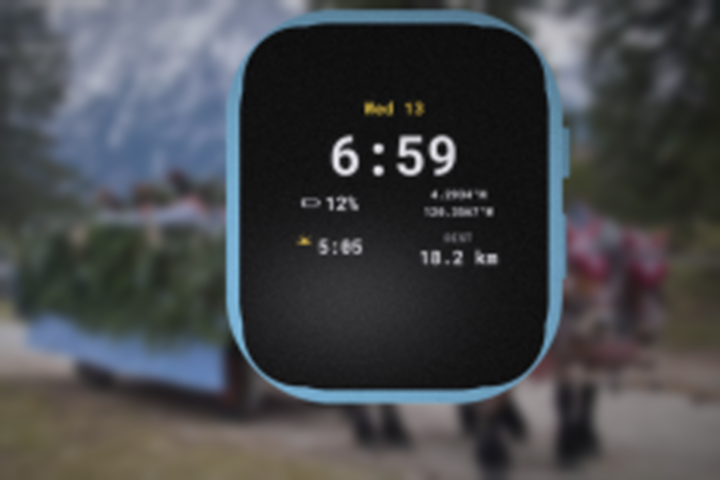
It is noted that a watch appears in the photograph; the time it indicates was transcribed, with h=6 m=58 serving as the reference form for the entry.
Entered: h=6 m=59
